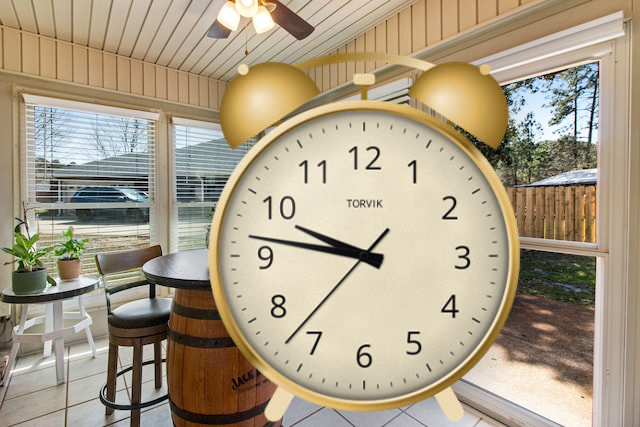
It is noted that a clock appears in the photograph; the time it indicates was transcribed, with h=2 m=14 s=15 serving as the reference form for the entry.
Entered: h=9 m=46 s=37
